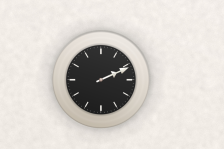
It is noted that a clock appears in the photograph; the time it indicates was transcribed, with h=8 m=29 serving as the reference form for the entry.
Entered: h=2 m=11
